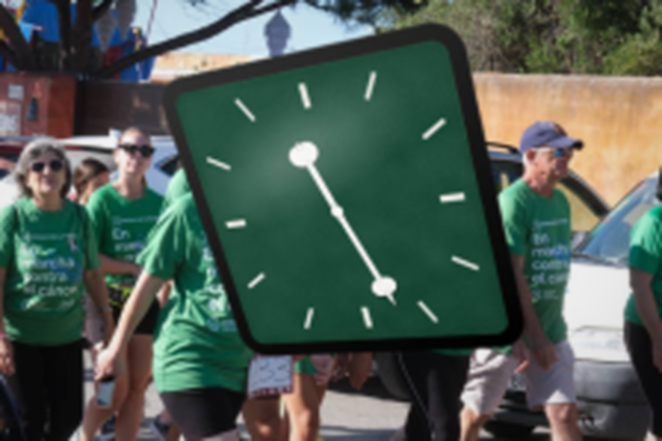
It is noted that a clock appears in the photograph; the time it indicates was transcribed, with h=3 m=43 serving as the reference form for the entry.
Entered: h=11 m=27
